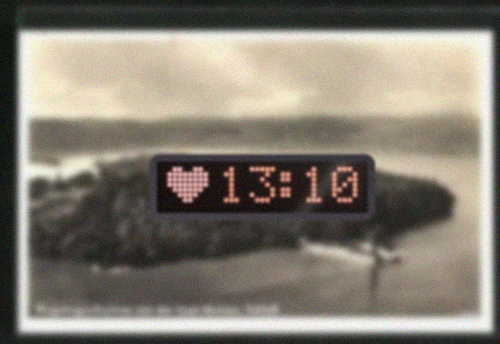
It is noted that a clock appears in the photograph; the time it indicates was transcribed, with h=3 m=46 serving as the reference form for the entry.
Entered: h=13 m=10
